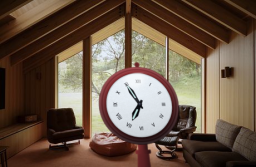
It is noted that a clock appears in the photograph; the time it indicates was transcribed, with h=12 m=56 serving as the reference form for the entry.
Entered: h=6 m=55
